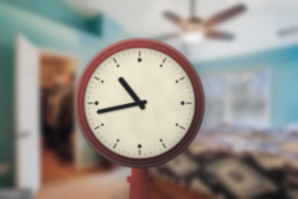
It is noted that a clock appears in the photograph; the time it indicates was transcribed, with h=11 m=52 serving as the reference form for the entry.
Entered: h=10 m=43
